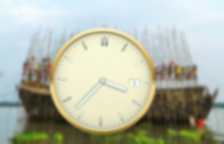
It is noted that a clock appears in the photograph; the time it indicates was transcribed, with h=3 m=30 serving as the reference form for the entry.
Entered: h=3 m=37
